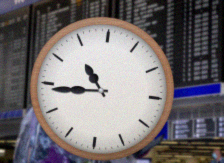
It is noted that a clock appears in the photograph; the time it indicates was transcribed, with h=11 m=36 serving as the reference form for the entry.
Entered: h=10 m=44
